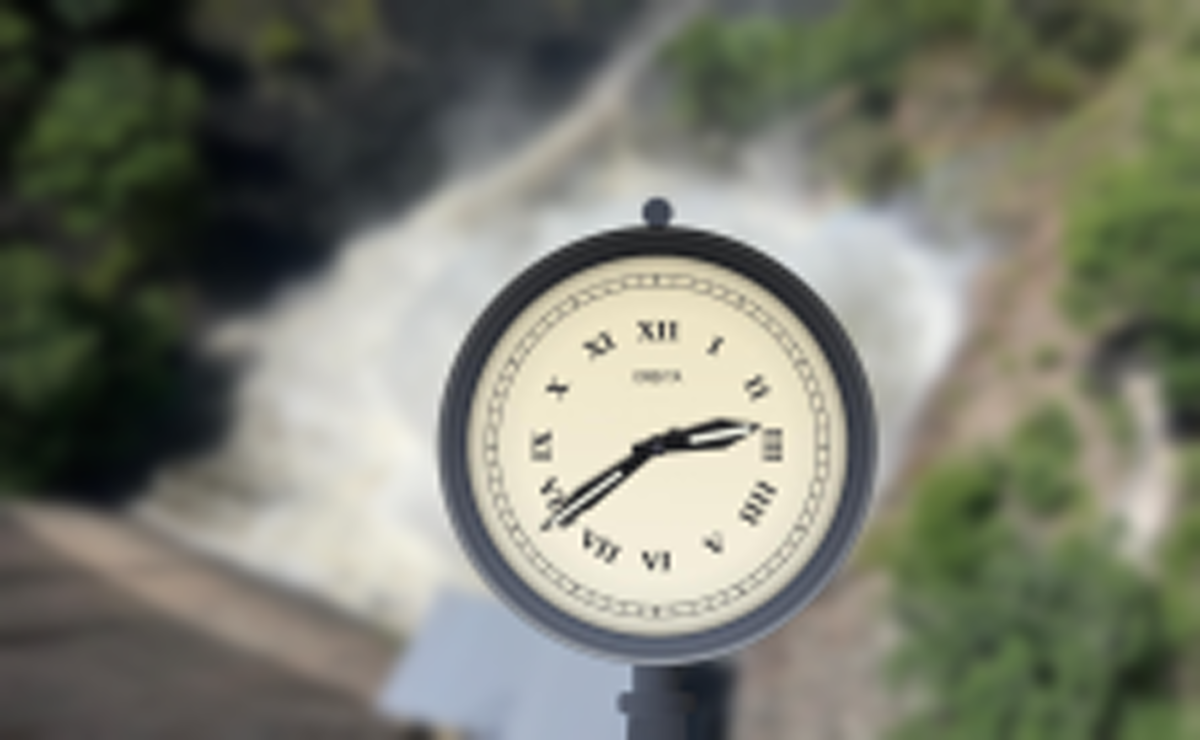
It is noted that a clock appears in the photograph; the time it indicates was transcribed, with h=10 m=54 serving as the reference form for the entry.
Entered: h=2 m=39
